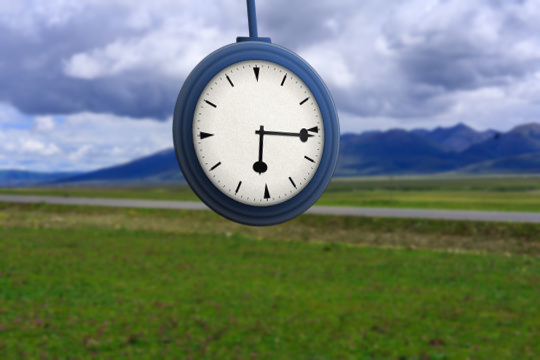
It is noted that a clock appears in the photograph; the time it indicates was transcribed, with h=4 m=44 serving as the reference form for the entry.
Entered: h=6 m=16
